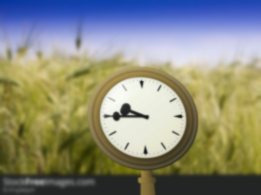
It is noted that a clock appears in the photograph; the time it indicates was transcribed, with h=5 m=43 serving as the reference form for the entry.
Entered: h=9 m=45
